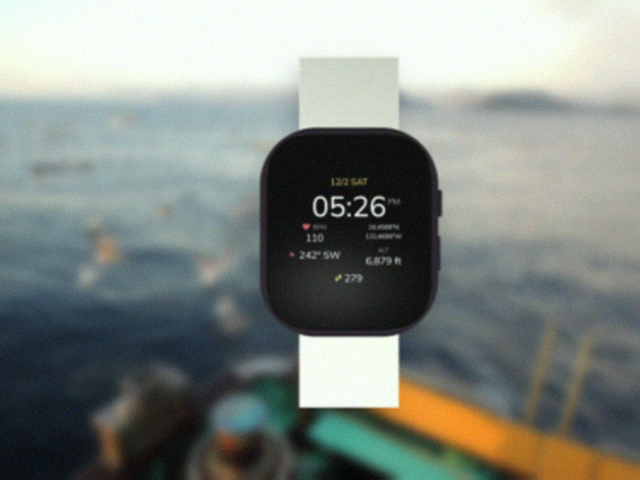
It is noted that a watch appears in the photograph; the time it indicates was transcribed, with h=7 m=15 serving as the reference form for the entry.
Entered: h=5 m=26
